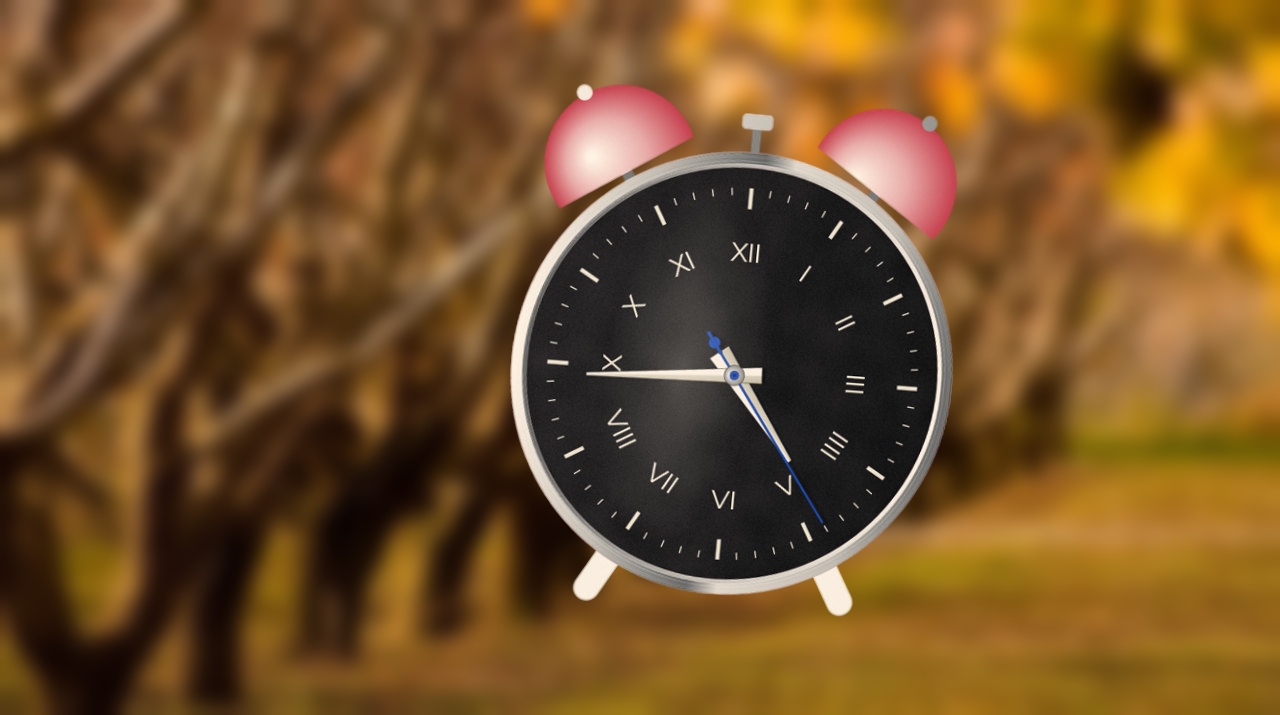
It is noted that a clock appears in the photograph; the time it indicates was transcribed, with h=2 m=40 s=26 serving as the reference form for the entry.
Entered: h=4 m=44 s=24
